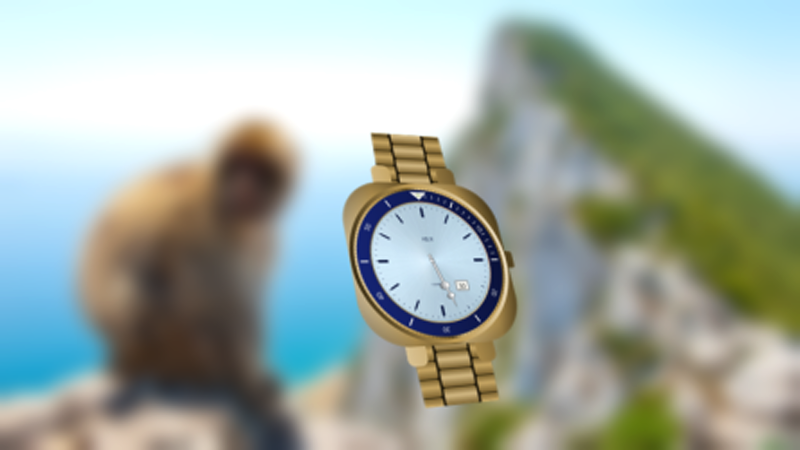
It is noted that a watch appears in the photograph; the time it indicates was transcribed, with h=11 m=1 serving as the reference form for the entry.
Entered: h=5 m=27
